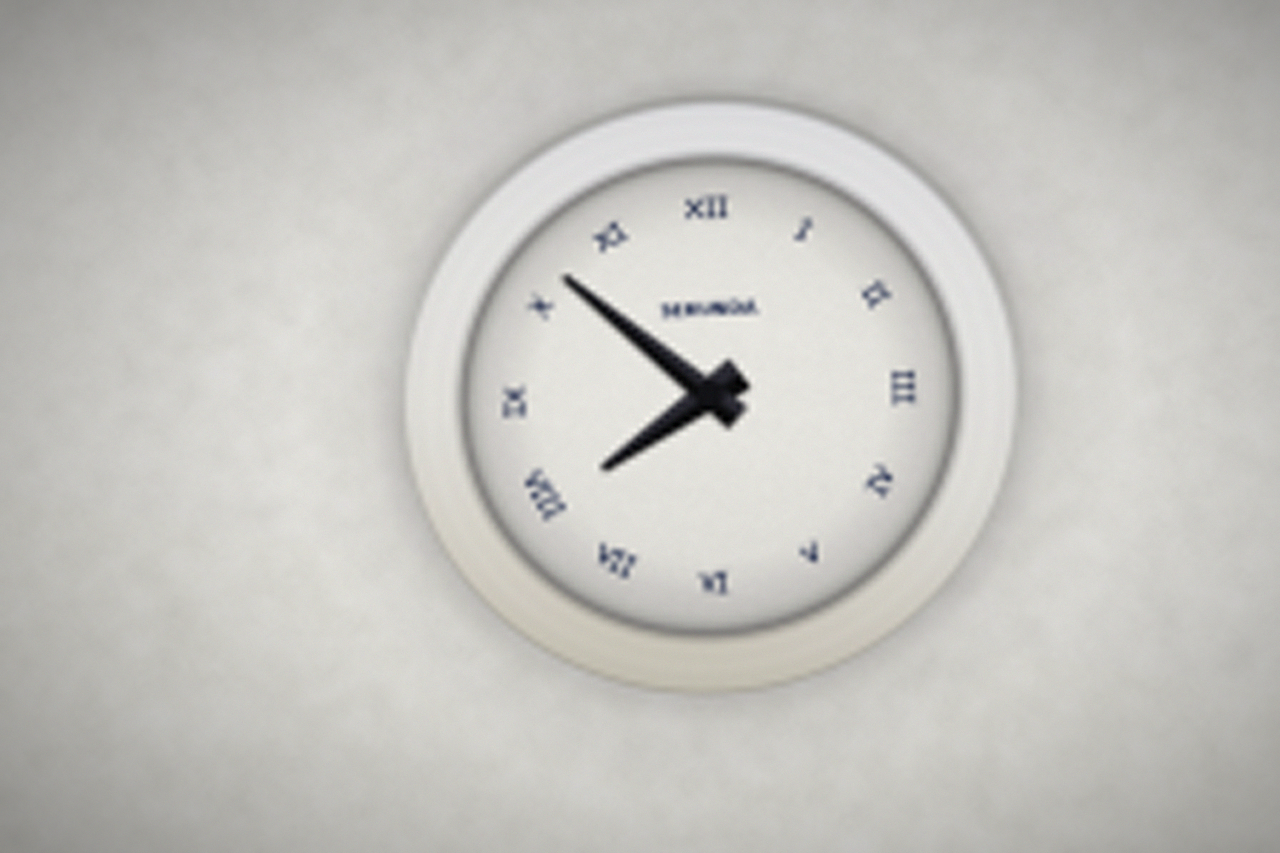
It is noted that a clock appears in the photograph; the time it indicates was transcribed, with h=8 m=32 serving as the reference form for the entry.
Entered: h=7 m=52
